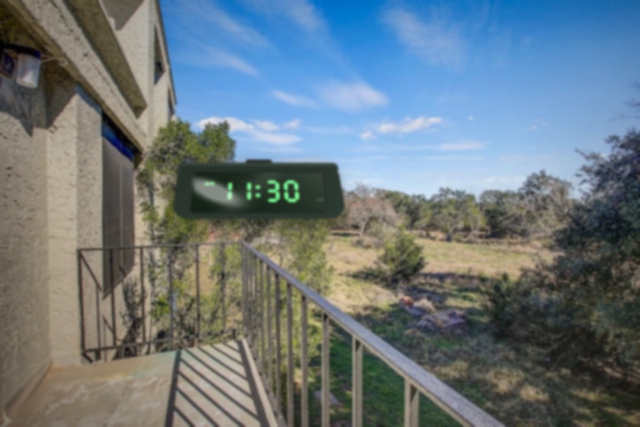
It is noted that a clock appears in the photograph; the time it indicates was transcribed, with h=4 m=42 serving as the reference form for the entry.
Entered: h=11 m=30
